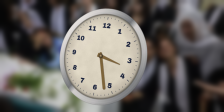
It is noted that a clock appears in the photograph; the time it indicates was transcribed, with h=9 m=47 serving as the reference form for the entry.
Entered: h=3 m=27
